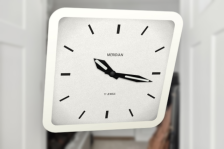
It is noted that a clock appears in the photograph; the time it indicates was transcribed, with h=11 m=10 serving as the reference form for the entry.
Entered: h=10 m=17
